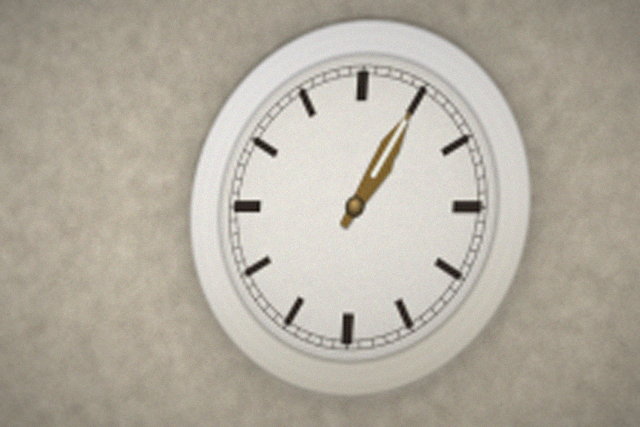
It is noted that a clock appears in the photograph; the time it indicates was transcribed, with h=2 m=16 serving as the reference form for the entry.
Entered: h=1 m=5
